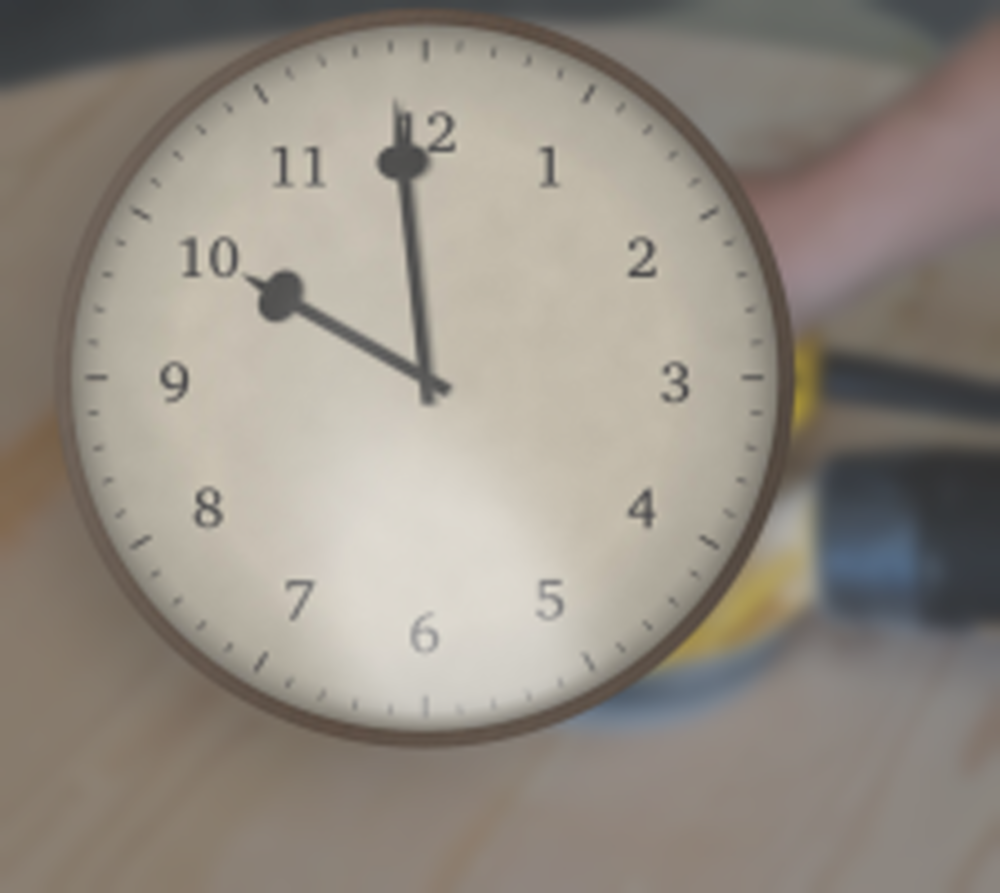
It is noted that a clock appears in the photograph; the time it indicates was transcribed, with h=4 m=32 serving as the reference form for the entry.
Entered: h=9 m=59
